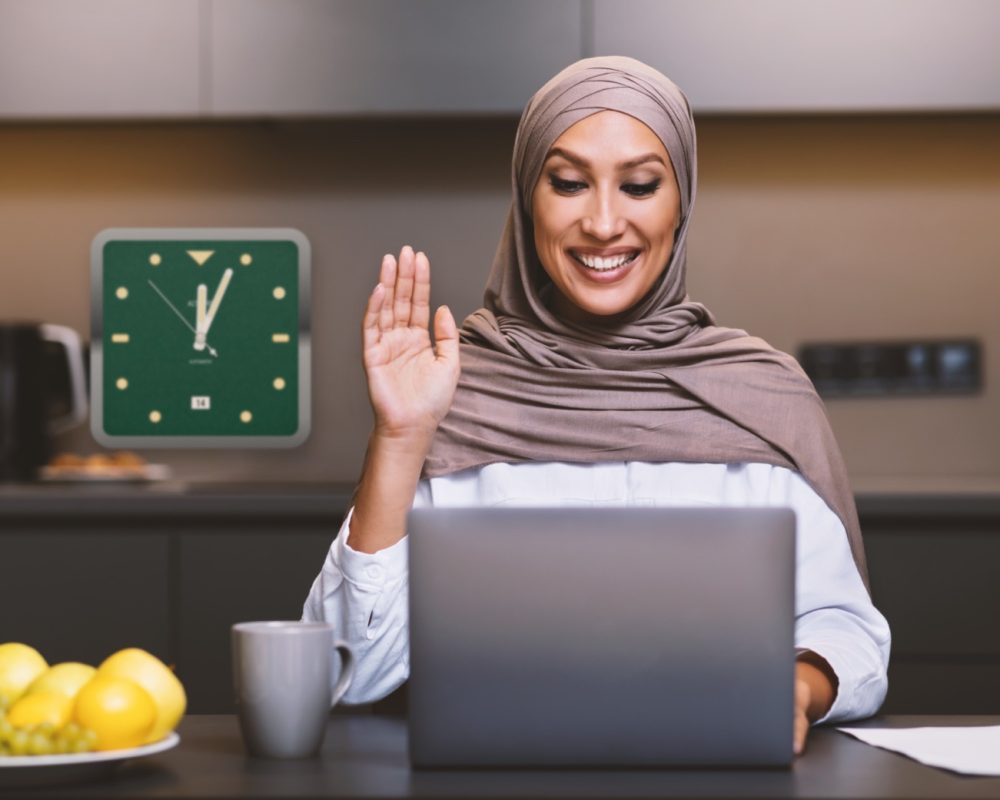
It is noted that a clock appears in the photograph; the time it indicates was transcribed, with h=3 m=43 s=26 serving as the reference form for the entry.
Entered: h=12 m=3 s=53
